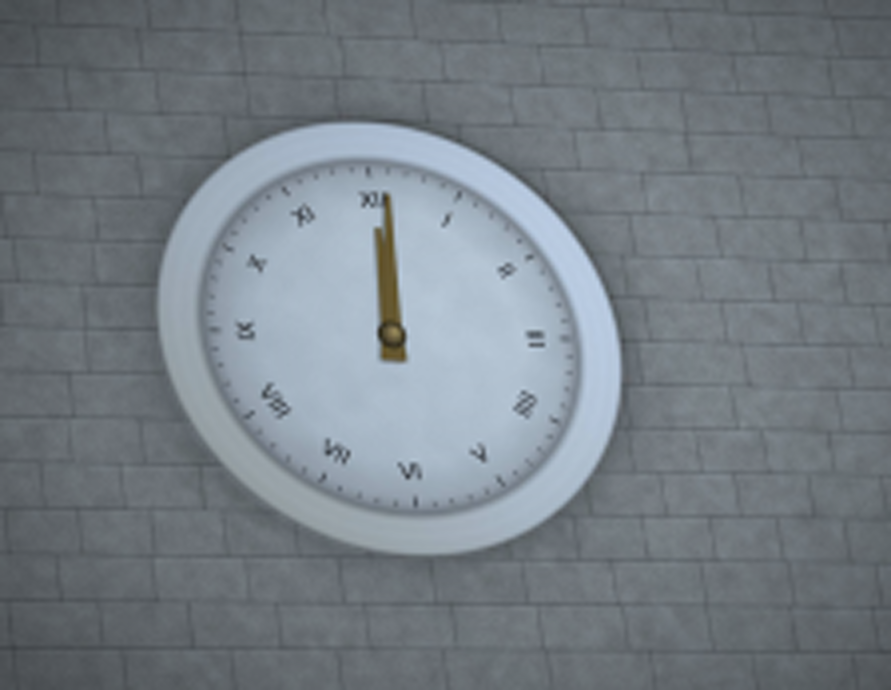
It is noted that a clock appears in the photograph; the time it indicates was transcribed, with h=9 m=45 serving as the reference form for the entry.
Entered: h=12 m=1
